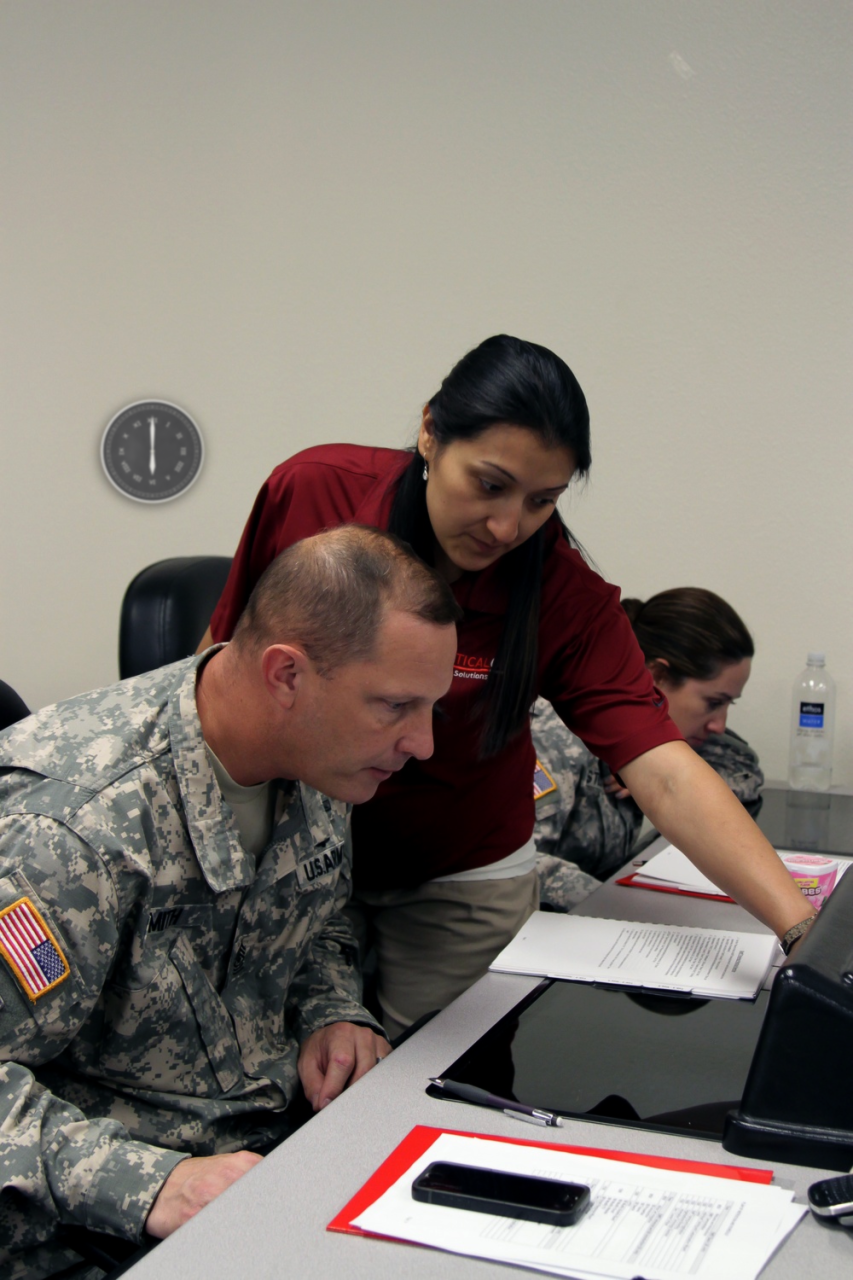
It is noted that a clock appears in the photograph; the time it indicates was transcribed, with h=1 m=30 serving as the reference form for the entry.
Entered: h=6 m=0
